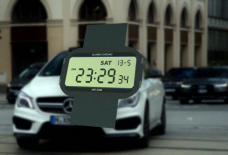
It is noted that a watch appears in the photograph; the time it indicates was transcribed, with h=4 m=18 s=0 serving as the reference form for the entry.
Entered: h=23 m=29 s=34
